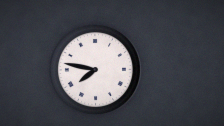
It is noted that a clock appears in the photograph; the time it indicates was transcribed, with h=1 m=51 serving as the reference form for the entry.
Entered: h=7 m=47
